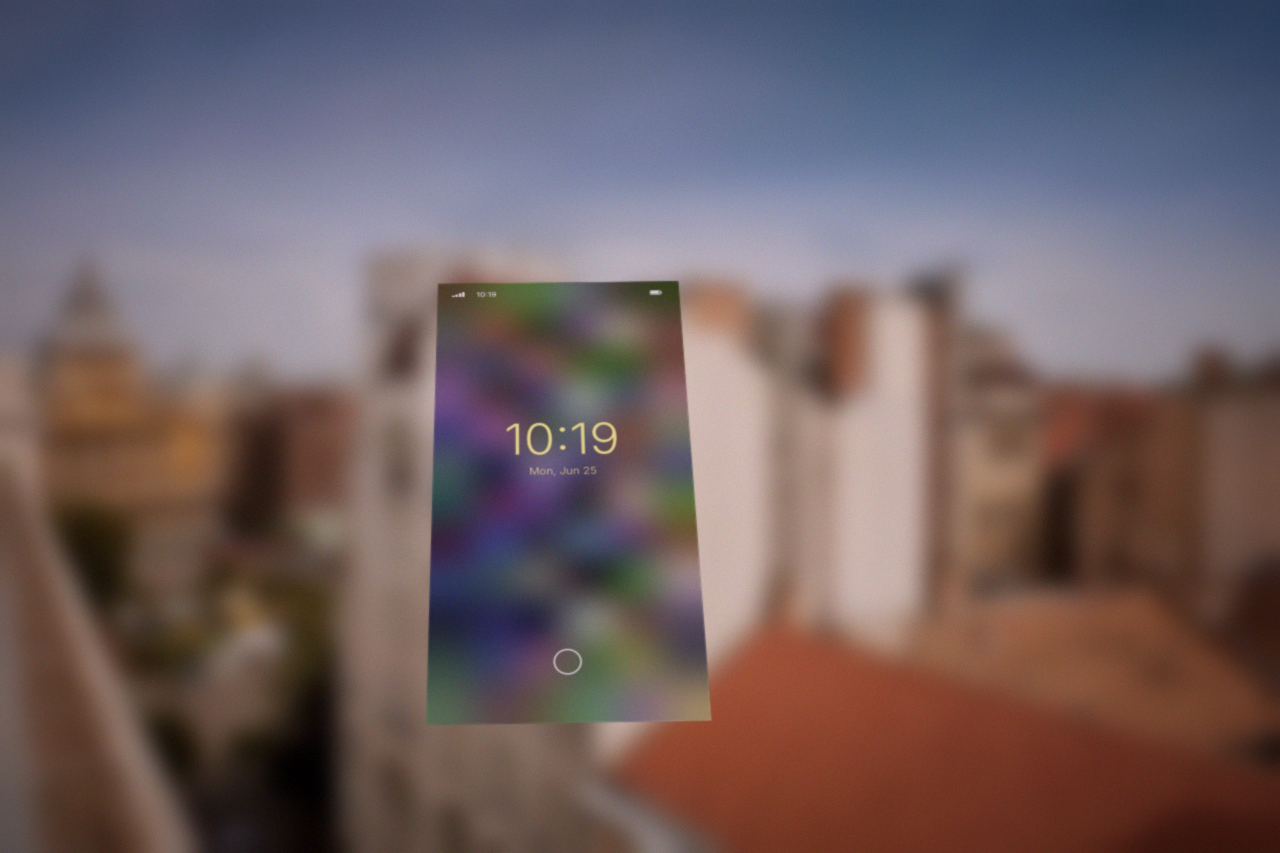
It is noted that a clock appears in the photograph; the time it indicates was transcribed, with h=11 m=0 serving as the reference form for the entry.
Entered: h=10 m=19
